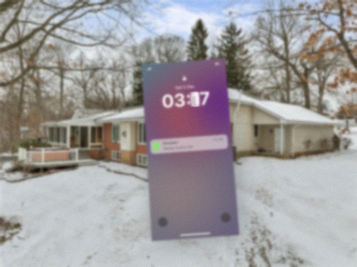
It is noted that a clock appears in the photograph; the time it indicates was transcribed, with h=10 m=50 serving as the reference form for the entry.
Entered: h=3 m=17
